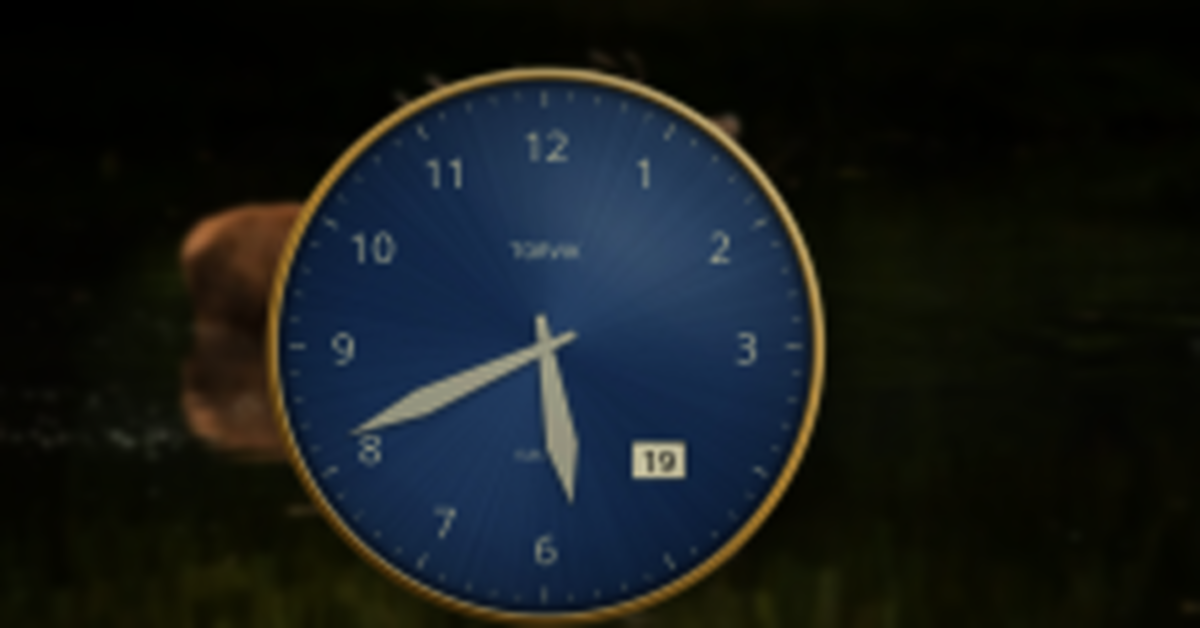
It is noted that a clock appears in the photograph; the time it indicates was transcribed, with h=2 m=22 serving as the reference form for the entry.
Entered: h=5 m=41
